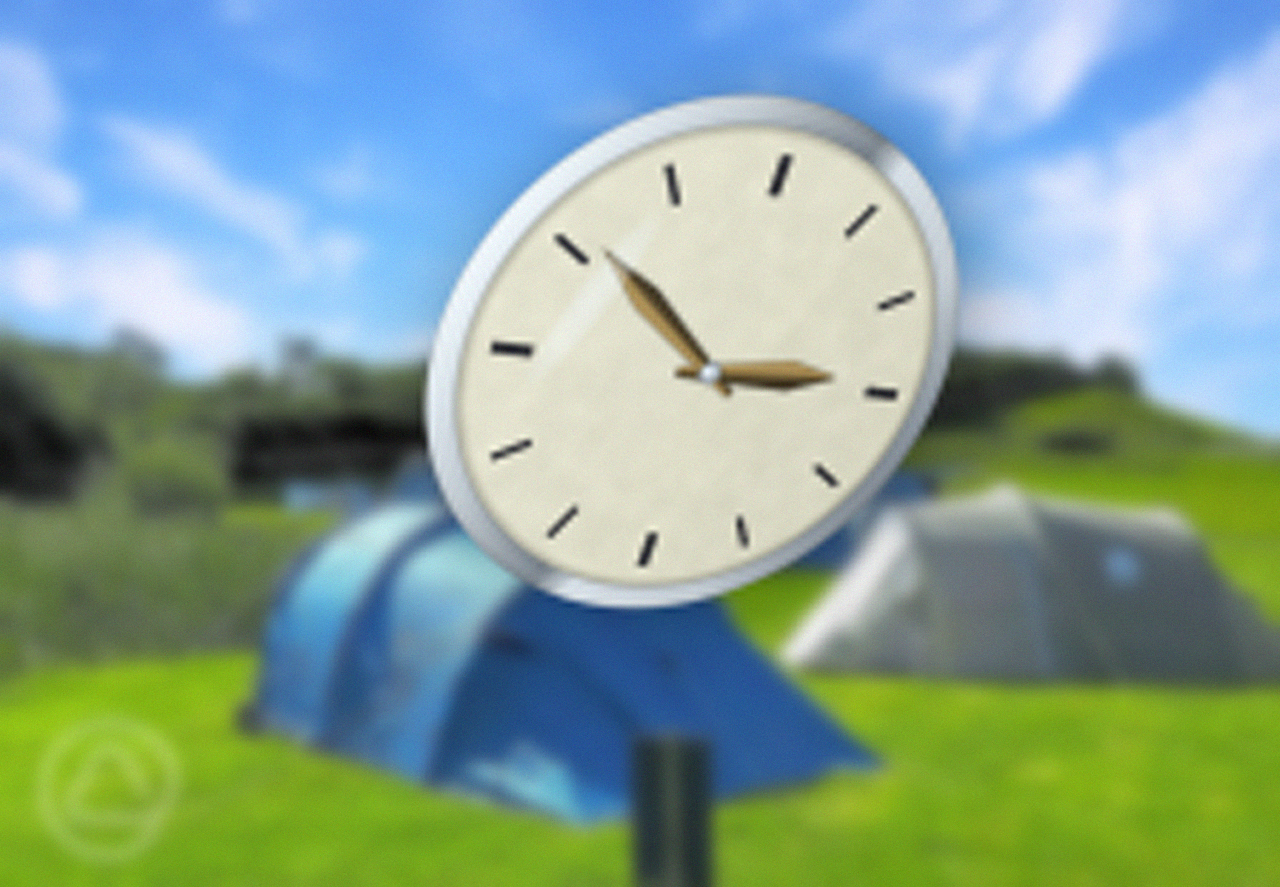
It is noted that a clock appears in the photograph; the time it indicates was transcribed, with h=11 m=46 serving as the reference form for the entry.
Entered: h=2 m=51
